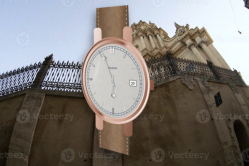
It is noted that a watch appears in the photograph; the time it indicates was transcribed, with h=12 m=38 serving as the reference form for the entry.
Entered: h=5 m=56
